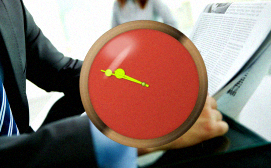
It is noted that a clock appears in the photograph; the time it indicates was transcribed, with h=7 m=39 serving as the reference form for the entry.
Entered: h=9 m=48
